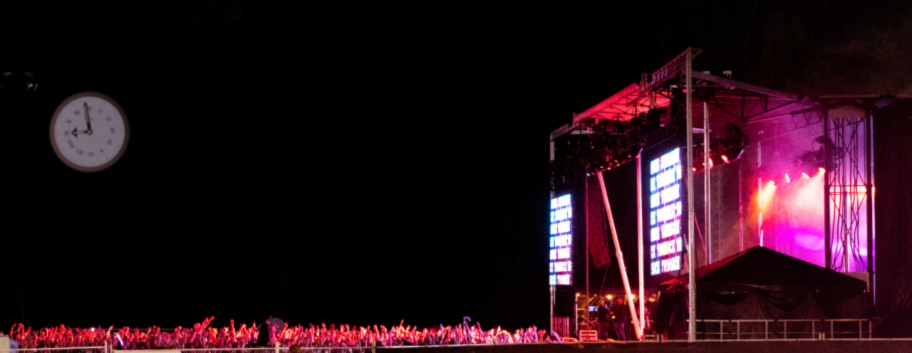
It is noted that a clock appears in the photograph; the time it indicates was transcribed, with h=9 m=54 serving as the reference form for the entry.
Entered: h=8 m=59
